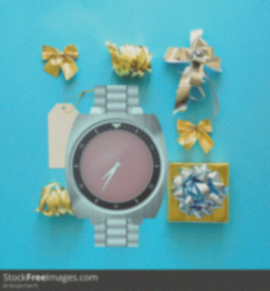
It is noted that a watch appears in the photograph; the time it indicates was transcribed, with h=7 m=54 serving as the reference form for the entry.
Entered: h=7 m=35
